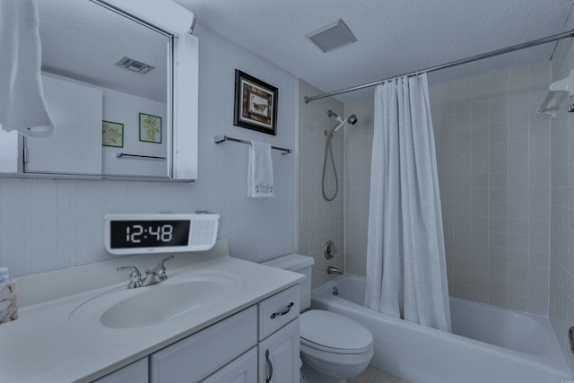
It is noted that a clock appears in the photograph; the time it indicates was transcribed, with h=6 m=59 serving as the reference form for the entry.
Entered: h=12 m=48
